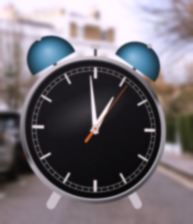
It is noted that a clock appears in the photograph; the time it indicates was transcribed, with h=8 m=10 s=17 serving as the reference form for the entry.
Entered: h=12 m=59 s=6
